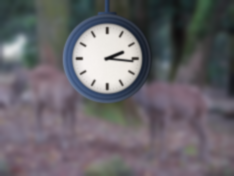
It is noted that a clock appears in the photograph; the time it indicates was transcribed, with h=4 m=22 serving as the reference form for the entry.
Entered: h=2 m=16
